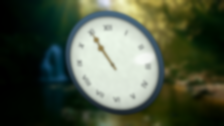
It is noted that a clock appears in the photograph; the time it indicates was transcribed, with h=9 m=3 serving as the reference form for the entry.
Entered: h=10 m=55
